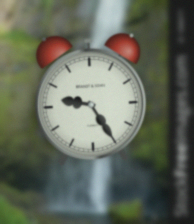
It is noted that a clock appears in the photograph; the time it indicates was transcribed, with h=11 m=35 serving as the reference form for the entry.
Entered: h=9 m=25
